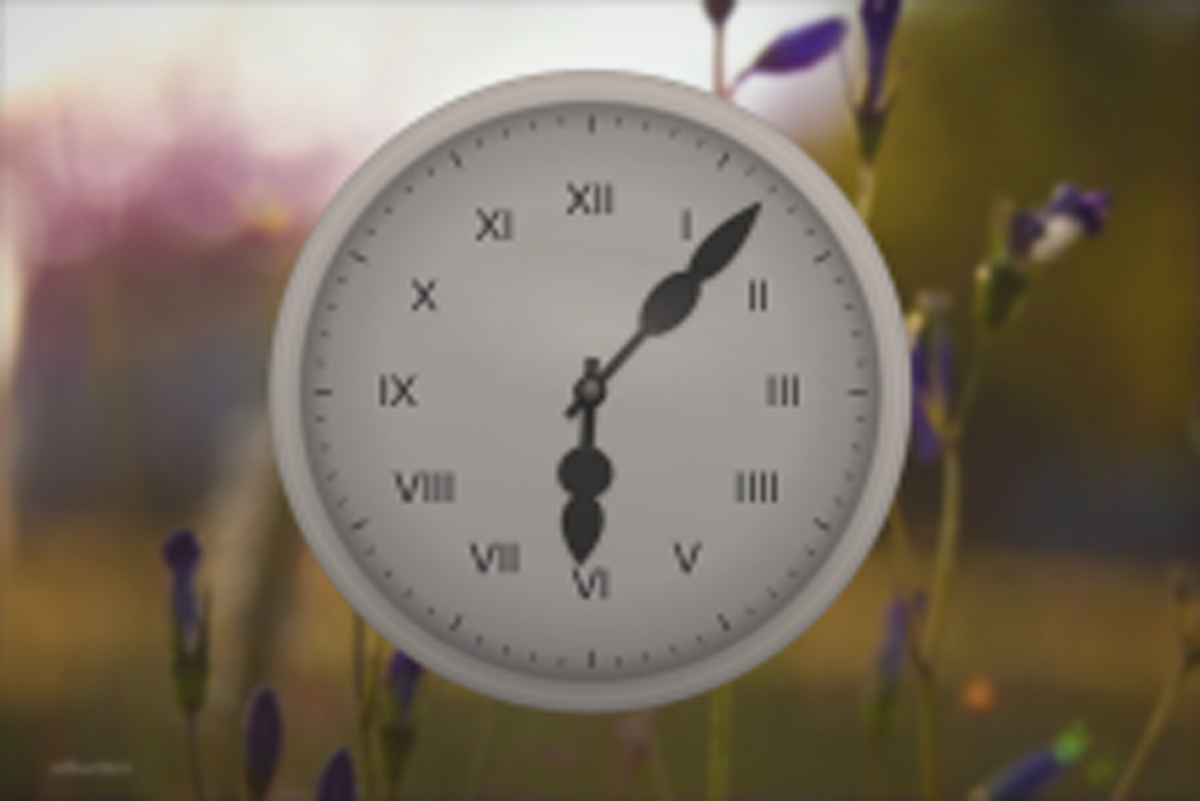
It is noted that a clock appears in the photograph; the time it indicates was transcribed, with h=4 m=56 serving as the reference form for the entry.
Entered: h=6 m=7
